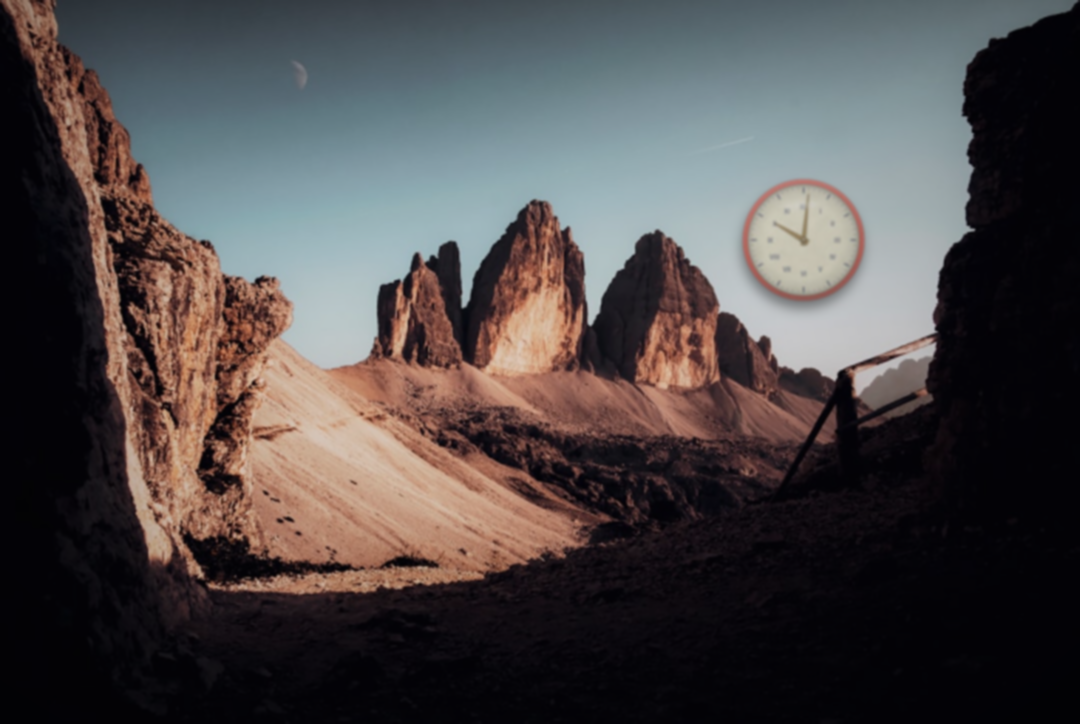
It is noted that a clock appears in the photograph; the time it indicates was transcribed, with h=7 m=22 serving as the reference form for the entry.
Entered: h=10 m=1
